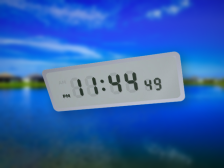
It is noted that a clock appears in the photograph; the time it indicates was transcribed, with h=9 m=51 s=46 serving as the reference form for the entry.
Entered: h=11 m=44 s=49
